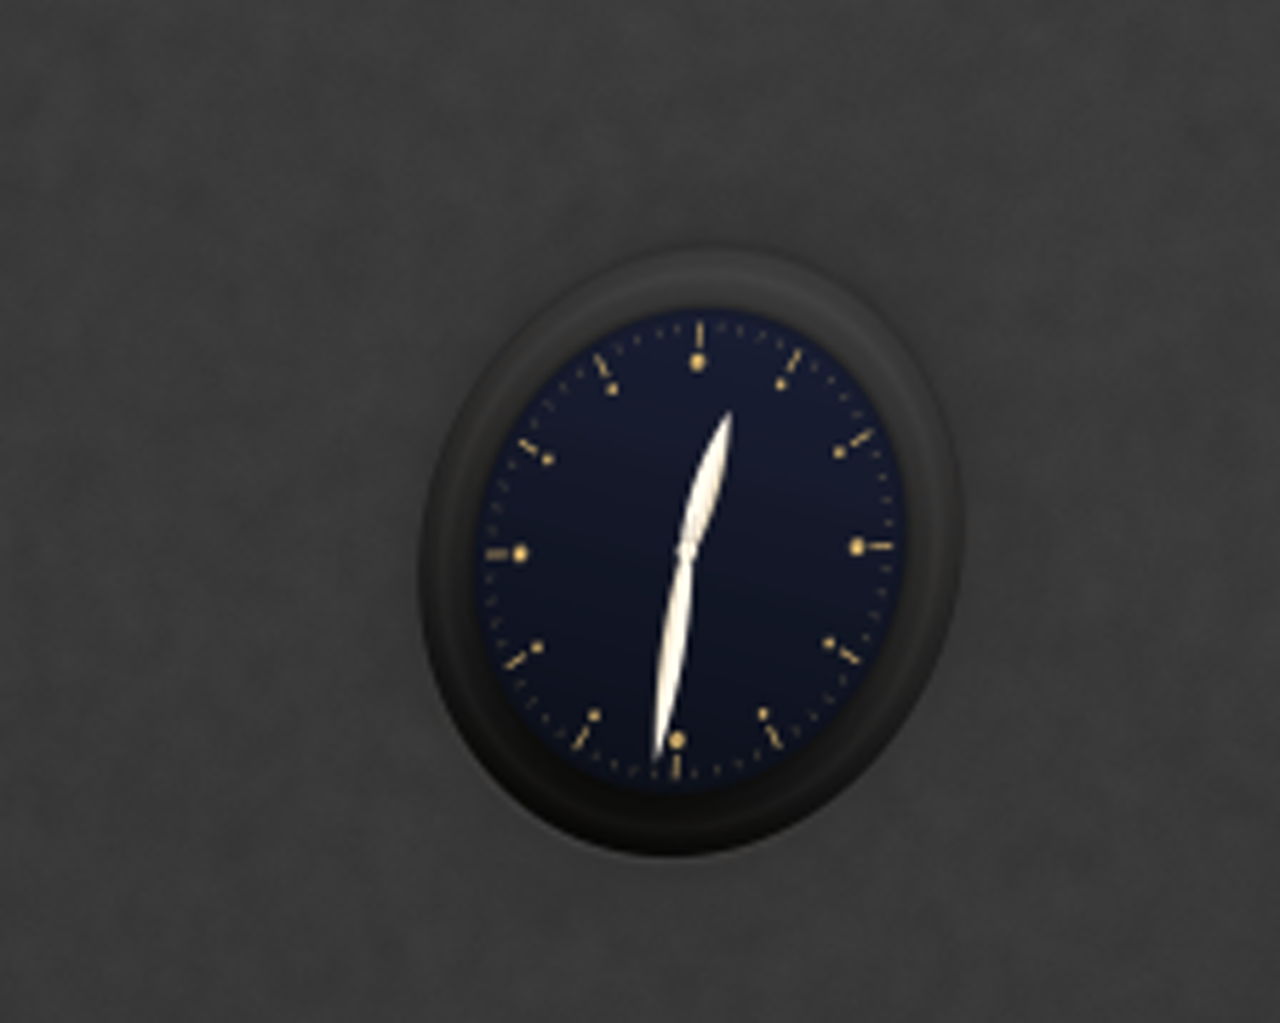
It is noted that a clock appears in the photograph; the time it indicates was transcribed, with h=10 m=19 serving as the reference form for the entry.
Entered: h=12 m=31
